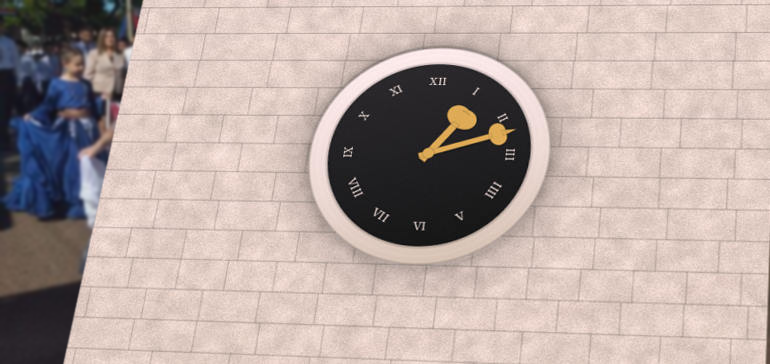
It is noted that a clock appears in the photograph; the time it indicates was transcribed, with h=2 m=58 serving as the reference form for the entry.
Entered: h=1 m=12
